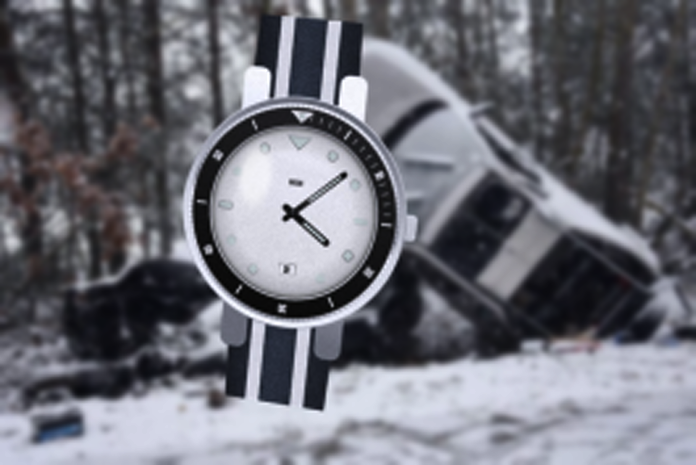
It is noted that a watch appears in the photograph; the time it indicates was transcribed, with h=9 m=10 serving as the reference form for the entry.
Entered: h=4 m=8
